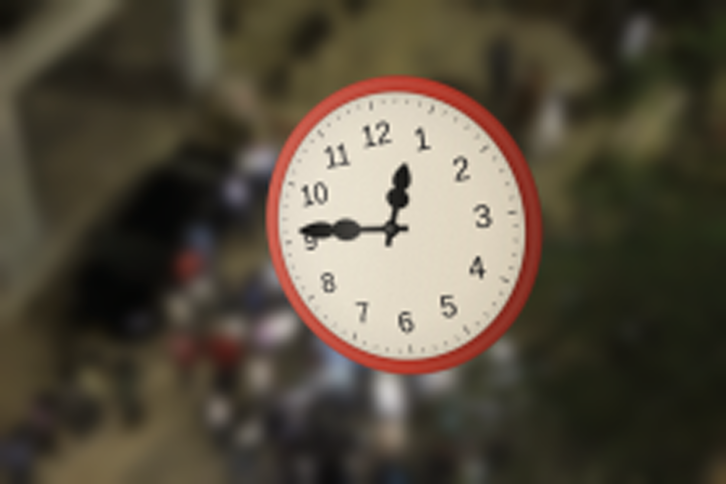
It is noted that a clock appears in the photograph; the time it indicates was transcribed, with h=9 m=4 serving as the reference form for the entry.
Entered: h=12 m=46
